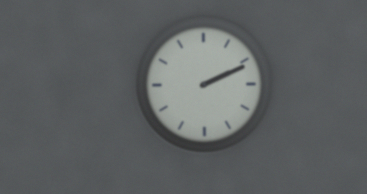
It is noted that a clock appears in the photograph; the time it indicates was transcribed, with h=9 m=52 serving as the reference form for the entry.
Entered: h=2 m=11
